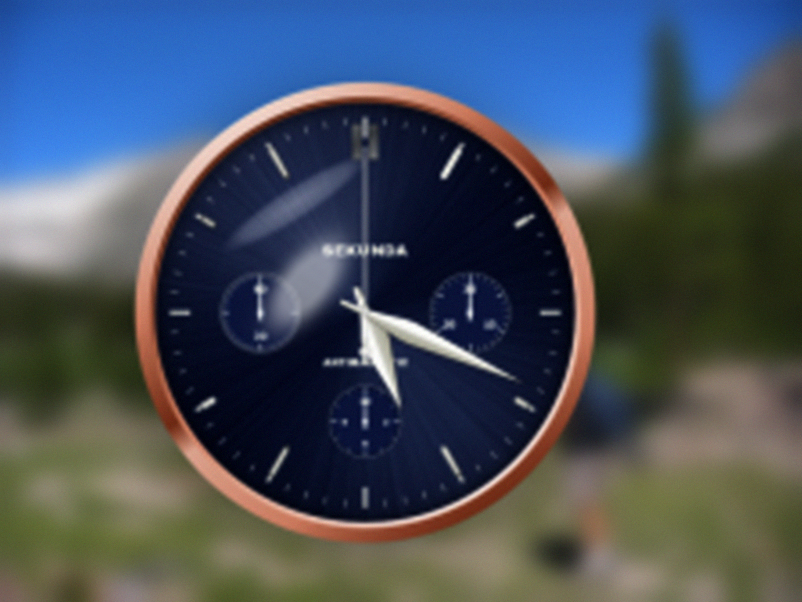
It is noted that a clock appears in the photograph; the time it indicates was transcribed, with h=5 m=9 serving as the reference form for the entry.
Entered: h=5 m=19
